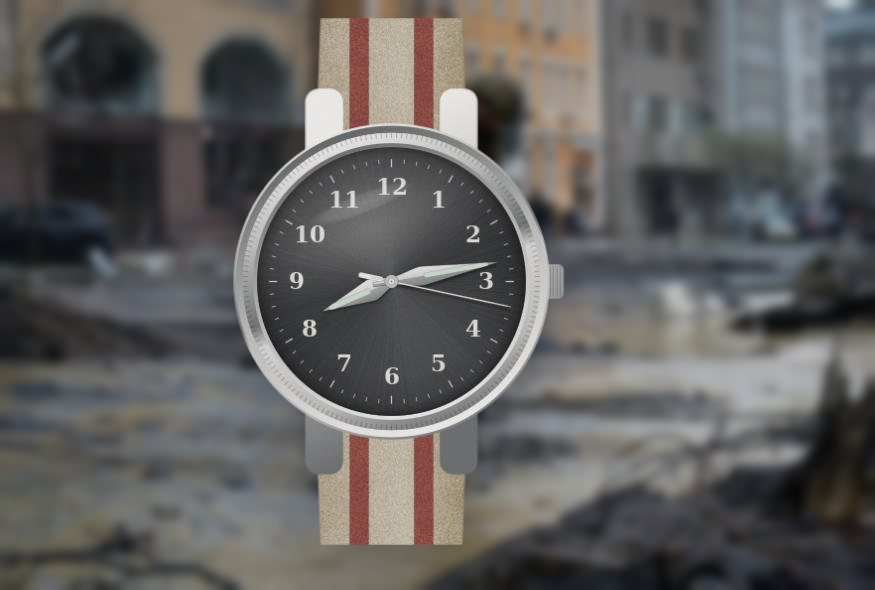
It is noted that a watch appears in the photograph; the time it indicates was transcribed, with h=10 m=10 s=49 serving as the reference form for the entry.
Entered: h=8 m=13 s=17
